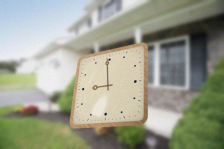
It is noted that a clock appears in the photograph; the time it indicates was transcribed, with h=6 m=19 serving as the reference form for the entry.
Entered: h=8 m=59
